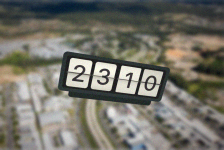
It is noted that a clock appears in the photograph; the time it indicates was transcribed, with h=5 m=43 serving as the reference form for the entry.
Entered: h=23 m=10
